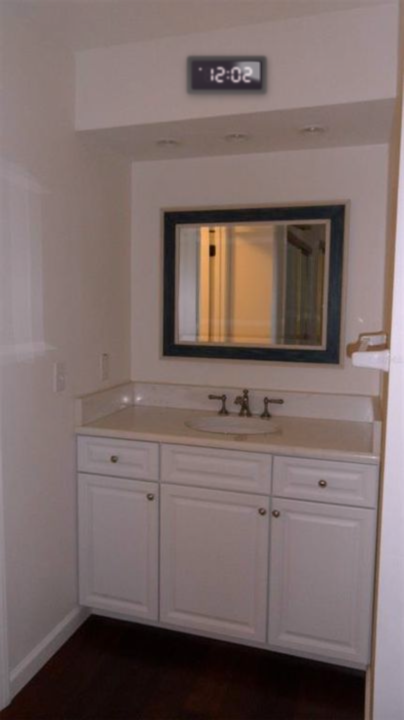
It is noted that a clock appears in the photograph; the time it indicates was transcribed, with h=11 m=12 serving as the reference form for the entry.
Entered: h=12 m=2
